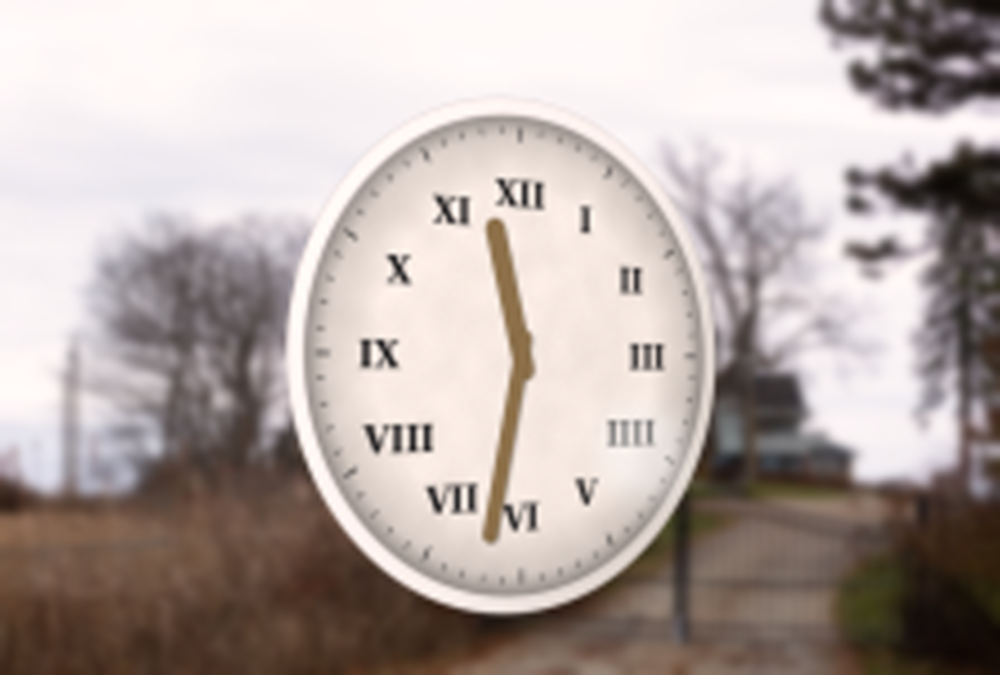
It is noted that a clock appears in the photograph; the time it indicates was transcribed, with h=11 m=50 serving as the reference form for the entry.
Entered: h=11 m=32
